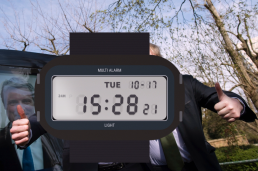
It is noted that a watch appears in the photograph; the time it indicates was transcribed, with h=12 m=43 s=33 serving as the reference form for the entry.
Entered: h=15 m=28 s=21
